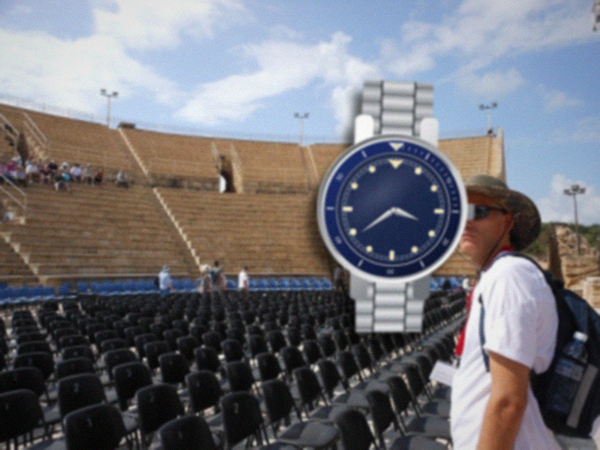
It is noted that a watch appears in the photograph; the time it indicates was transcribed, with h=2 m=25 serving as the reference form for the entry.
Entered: h=3 m=39
